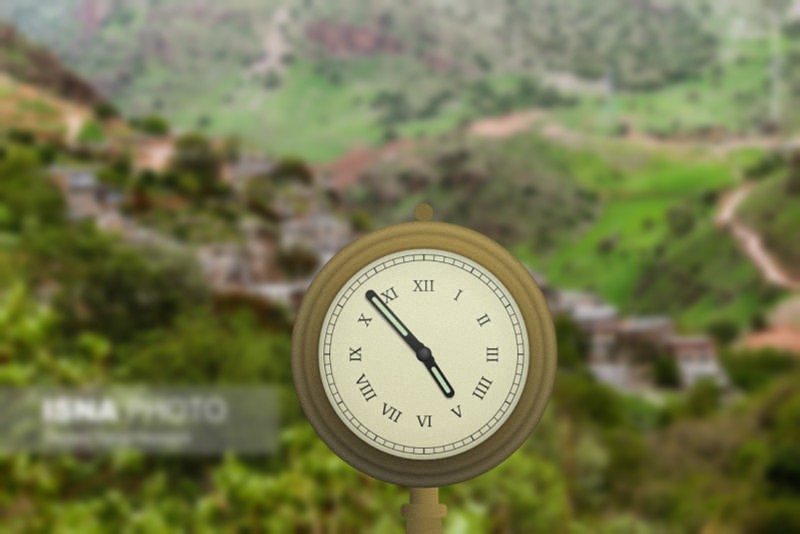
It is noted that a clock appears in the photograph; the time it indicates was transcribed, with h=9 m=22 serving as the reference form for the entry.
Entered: h=4 m=53
